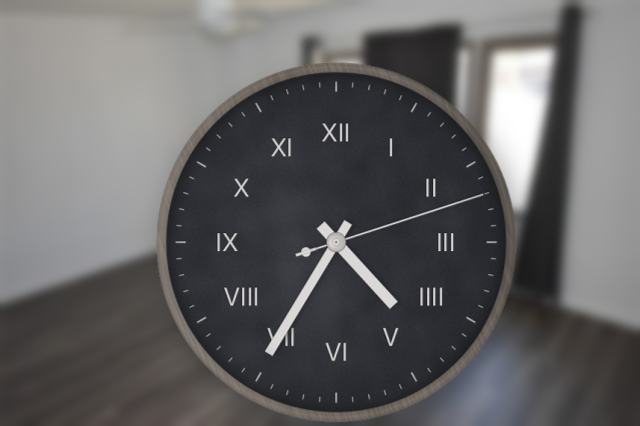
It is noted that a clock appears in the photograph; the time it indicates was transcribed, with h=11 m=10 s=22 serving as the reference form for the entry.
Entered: h=4 m=35 s=12
